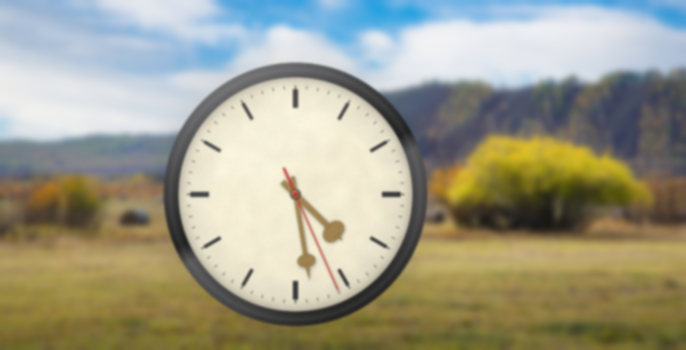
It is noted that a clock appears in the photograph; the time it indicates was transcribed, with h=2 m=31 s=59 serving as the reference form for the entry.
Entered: h=4 m=28 s=26
